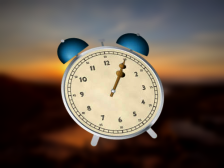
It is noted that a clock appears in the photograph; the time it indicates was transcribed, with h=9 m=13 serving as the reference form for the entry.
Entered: h=1 m=5
